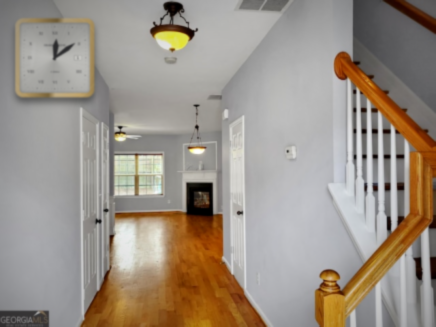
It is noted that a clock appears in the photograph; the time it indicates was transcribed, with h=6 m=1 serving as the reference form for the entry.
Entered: h=12 m=9
